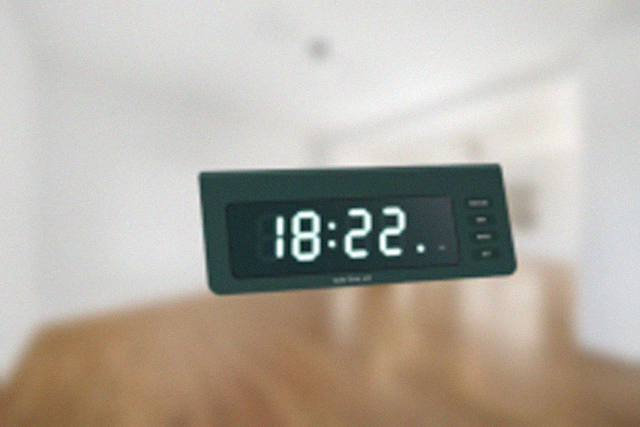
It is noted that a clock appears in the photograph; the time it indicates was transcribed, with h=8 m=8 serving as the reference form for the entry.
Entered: h=18 m=22
